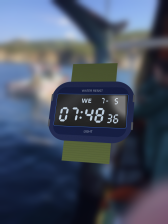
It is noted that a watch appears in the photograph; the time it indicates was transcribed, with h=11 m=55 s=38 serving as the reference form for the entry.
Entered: h=7 m=48 s=36
